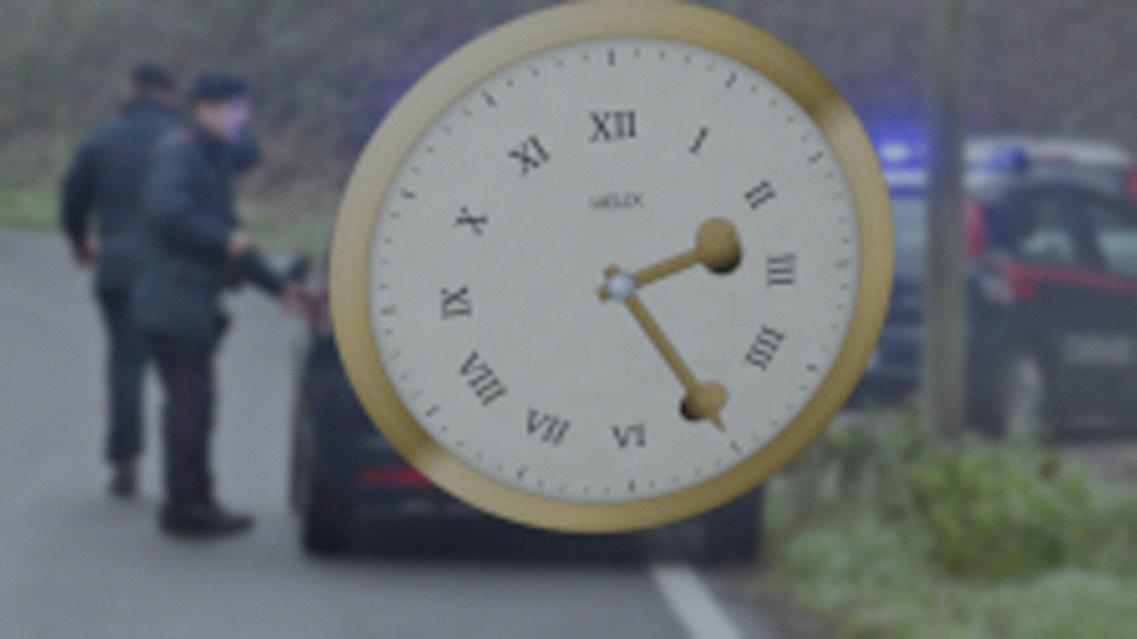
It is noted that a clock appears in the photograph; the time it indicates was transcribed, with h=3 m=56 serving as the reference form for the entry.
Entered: h=2 m=25
